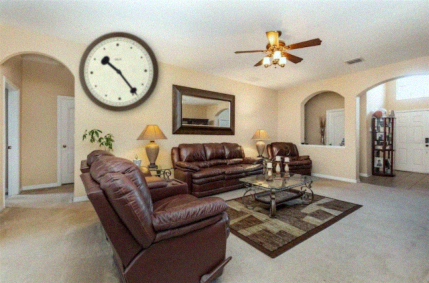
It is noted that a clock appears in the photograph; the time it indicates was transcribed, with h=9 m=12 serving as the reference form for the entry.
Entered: h=10 m=24
